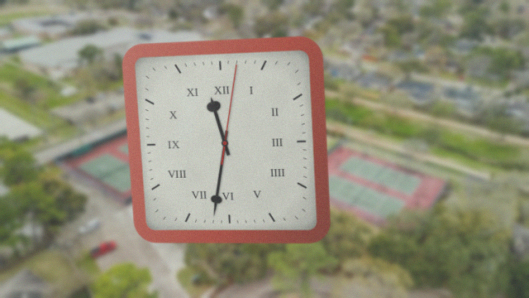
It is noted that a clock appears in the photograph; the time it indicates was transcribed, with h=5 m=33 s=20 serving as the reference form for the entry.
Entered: h=11 m=32 s=2
